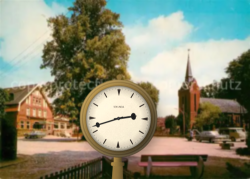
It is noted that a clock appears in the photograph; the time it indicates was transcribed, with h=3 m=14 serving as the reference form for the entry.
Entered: h=2 m=42
